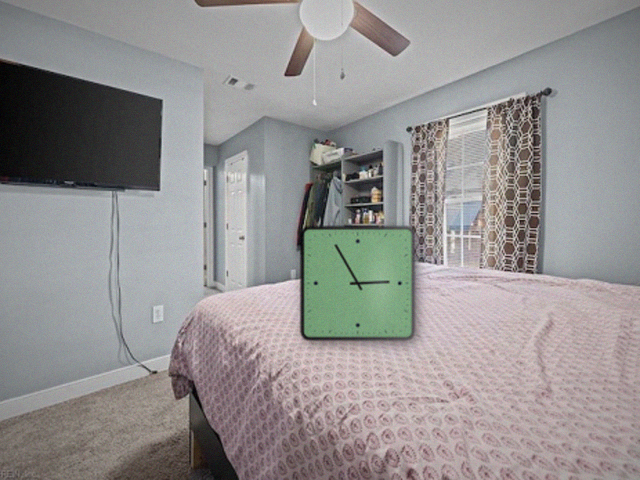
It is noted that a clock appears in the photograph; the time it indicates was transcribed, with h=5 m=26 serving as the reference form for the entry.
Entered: h=2 m=55
